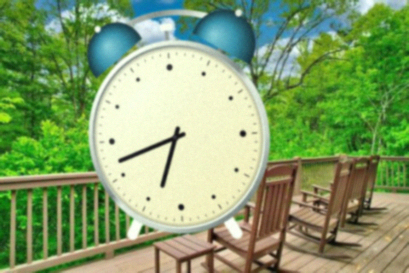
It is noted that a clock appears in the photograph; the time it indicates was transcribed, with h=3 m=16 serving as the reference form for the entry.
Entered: h=6 m=42
